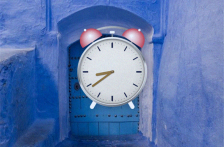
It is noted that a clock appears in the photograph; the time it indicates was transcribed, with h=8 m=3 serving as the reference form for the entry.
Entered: h=8 m=39
